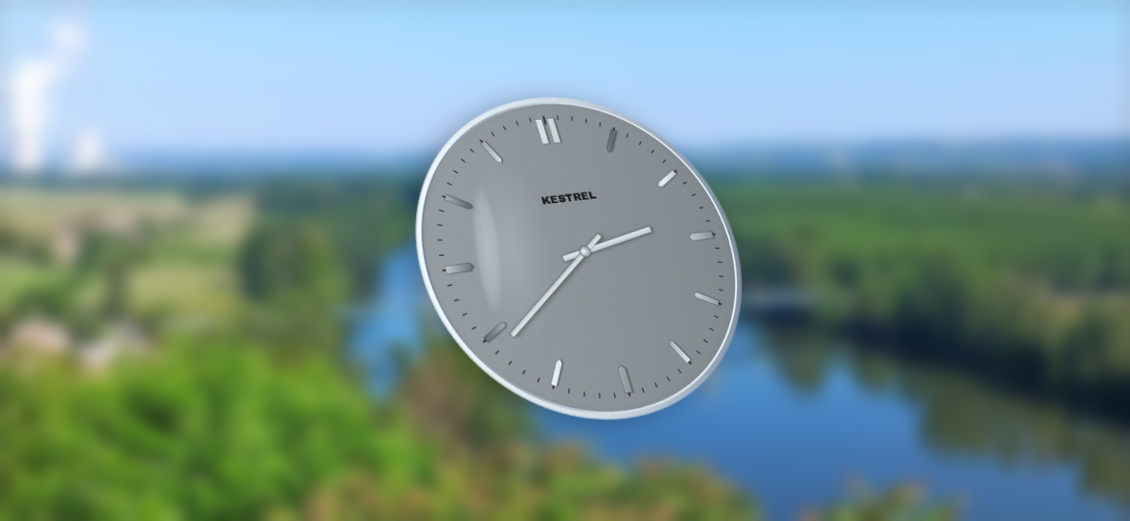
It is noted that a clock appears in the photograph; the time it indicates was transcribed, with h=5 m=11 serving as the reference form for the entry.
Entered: h=2 m=39
